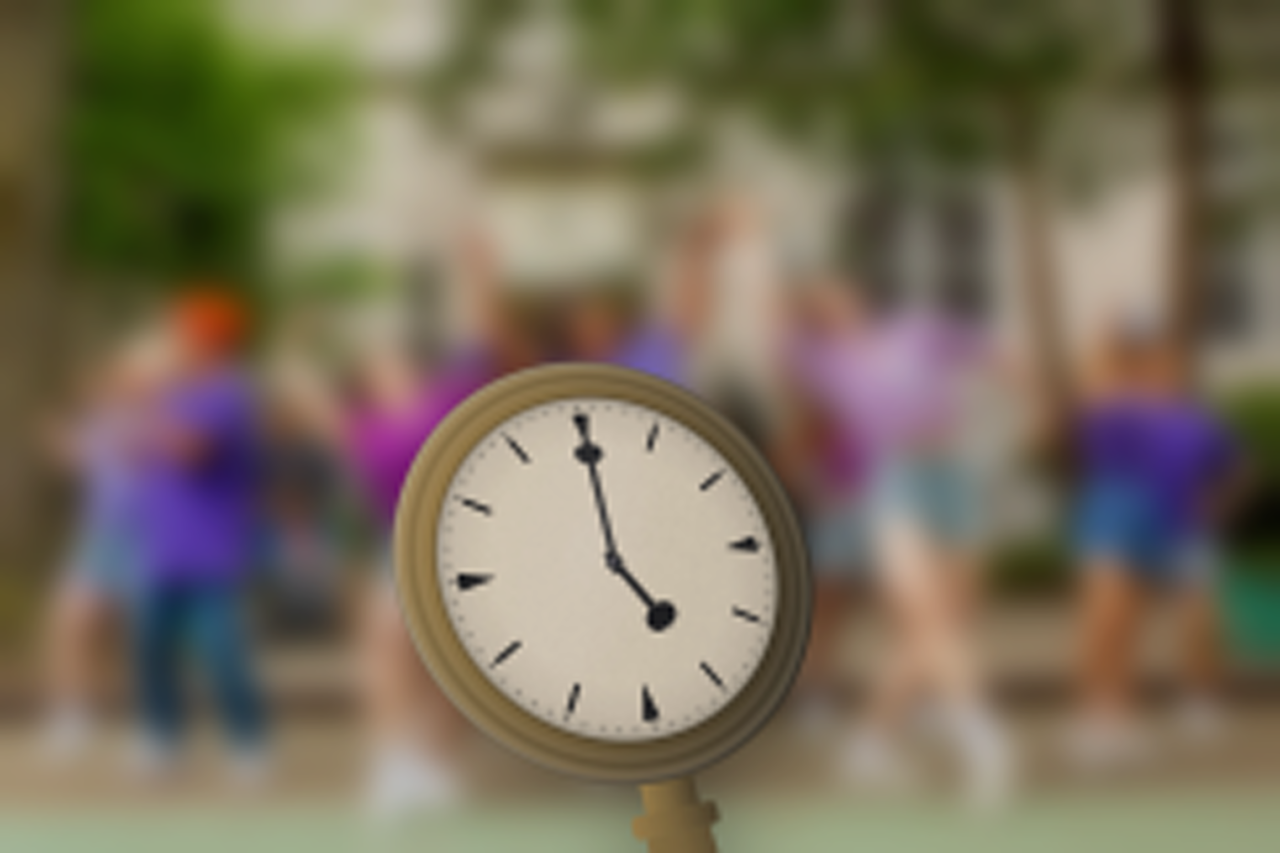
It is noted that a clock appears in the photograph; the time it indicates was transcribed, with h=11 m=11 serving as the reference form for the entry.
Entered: h=5 m=0
